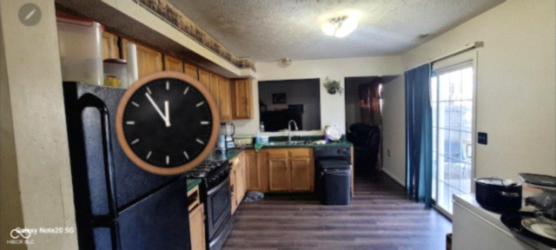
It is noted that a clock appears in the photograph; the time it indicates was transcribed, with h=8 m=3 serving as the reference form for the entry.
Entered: h=11 m=54
